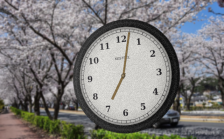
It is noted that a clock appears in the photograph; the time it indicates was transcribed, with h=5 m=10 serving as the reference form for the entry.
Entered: h=7 m=2
